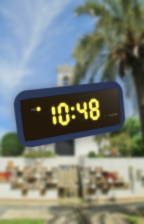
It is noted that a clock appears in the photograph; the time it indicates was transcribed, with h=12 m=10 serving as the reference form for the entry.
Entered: h=10 m=48
